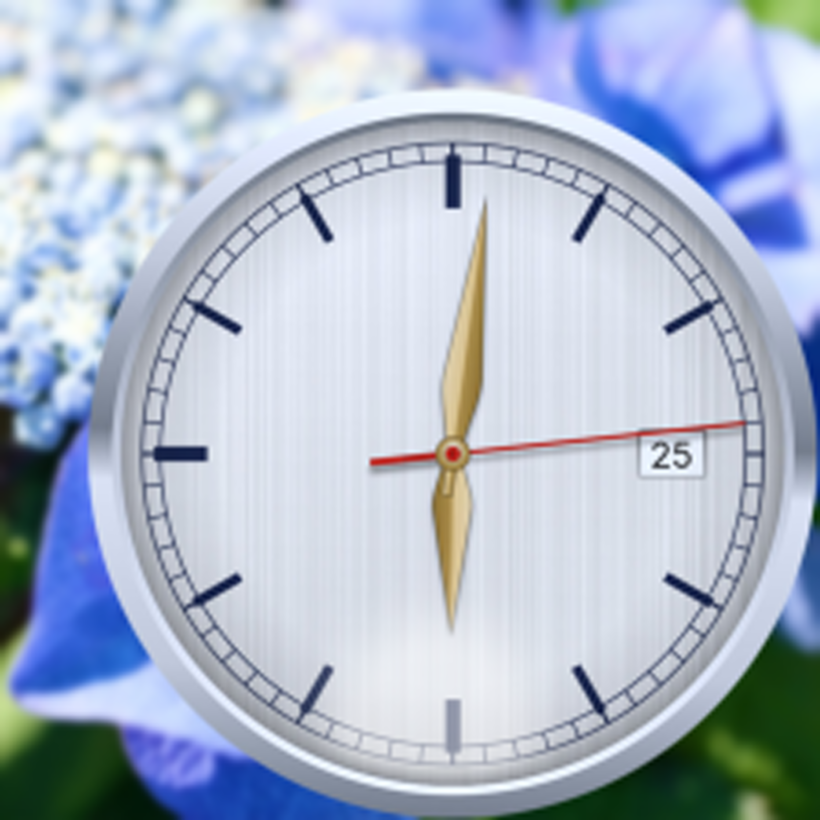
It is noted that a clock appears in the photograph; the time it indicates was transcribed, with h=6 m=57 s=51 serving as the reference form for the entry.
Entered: h=6 m=1 s=14
